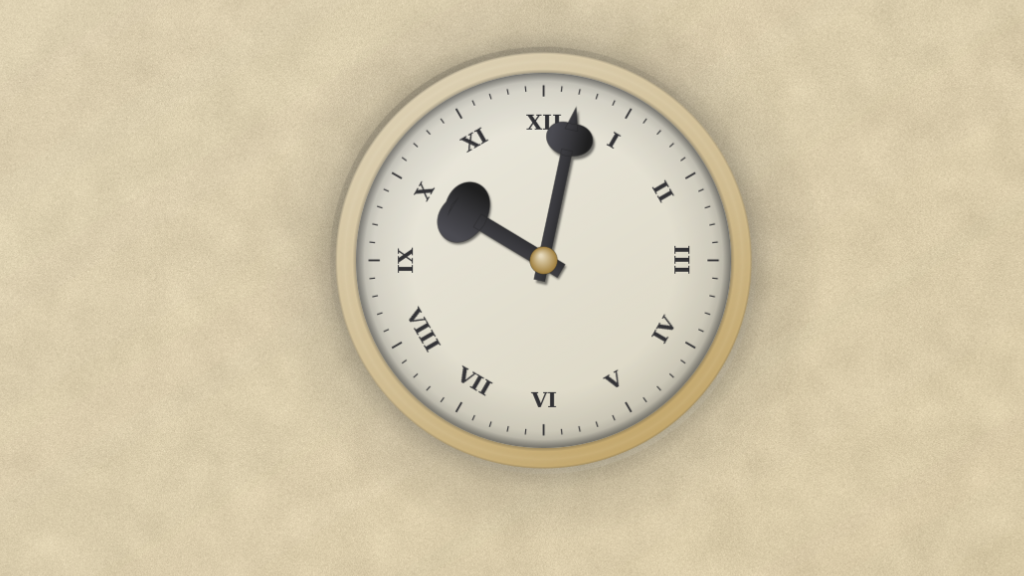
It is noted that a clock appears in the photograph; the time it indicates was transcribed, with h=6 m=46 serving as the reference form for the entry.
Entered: h=10 m=2
